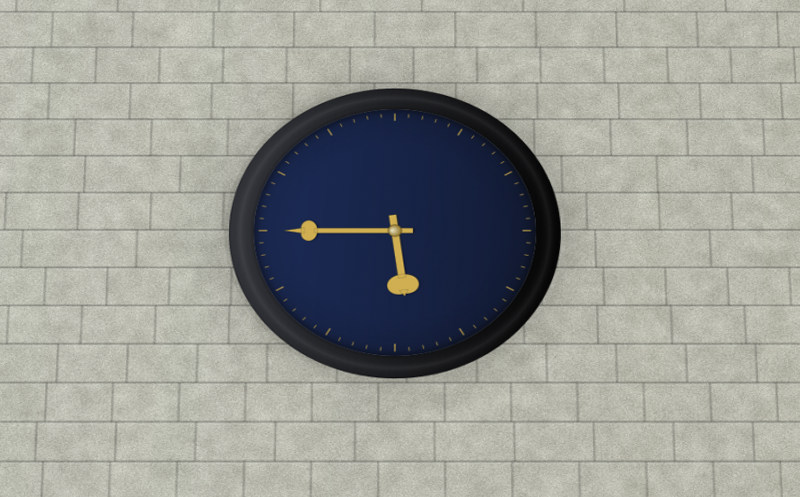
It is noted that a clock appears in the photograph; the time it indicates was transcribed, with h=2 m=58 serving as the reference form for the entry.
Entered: h=5 m=45
